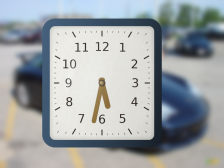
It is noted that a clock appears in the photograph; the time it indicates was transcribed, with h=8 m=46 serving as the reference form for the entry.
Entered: h=5 m=32
